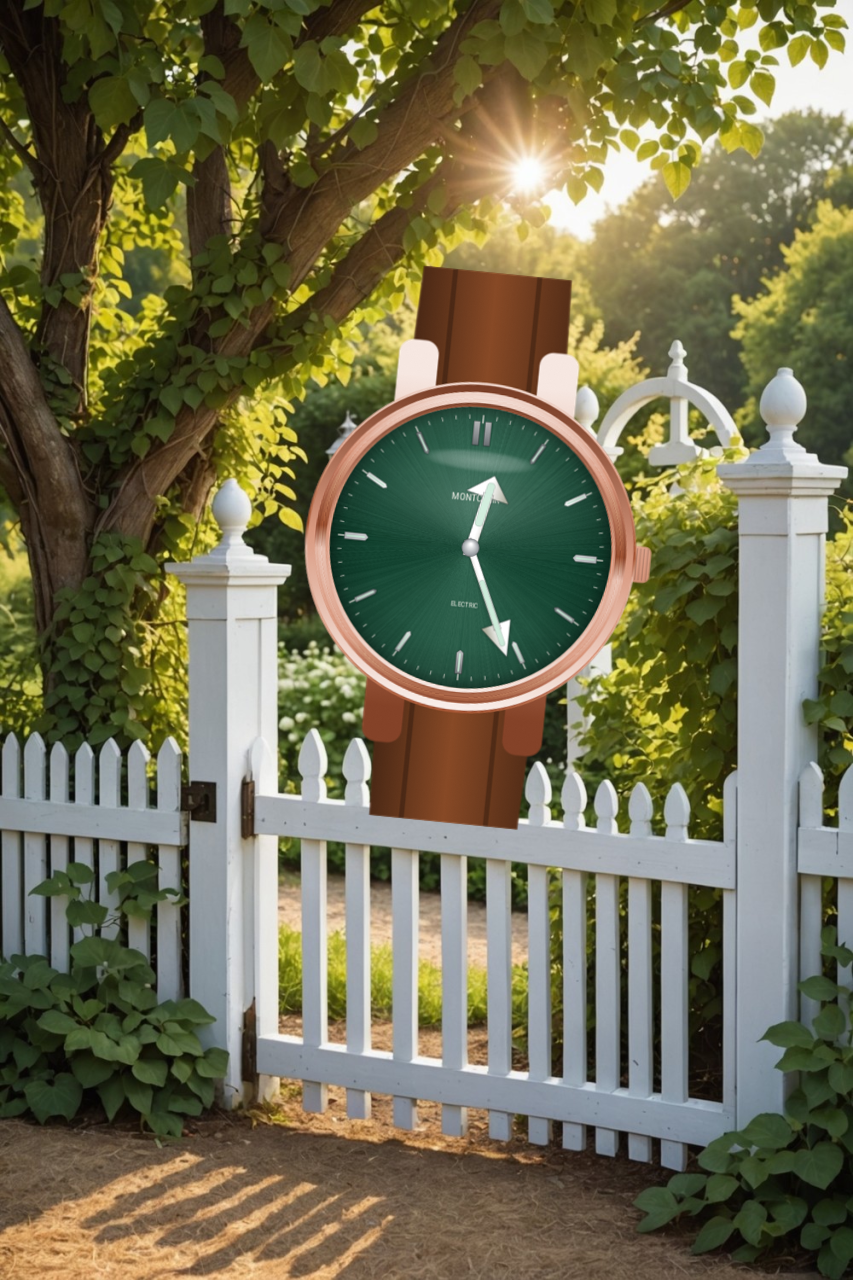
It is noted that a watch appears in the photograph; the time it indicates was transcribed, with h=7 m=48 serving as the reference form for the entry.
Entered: h=12 m=26
